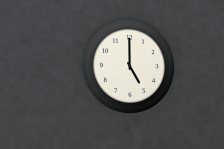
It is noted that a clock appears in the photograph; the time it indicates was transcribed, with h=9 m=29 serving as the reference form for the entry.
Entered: h=5 m=0
